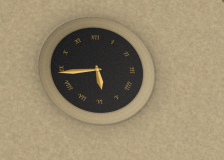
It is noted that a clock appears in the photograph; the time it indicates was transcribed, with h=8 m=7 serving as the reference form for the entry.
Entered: h=5 m=44
